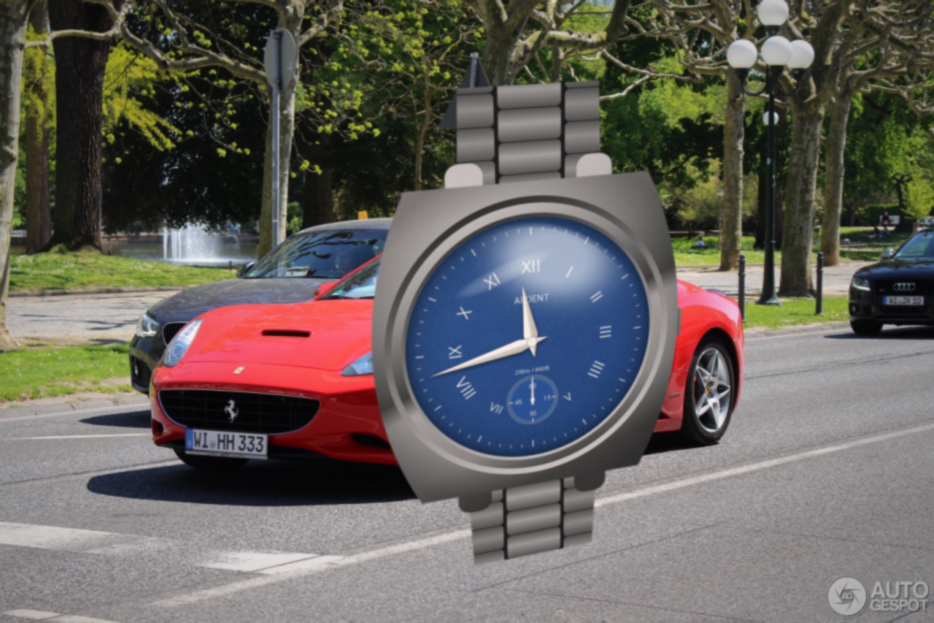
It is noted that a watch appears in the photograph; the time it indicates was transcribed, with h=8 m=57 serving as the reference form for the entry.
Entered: h=11 m=43
